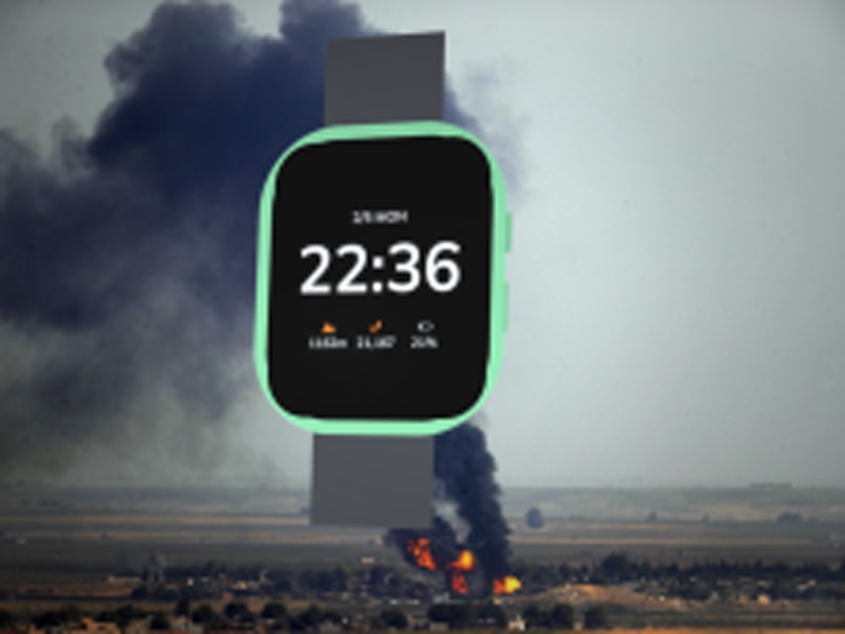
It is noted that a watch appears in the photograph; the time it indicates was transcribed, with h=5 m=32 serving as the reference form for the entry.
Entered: h=22 m=36
